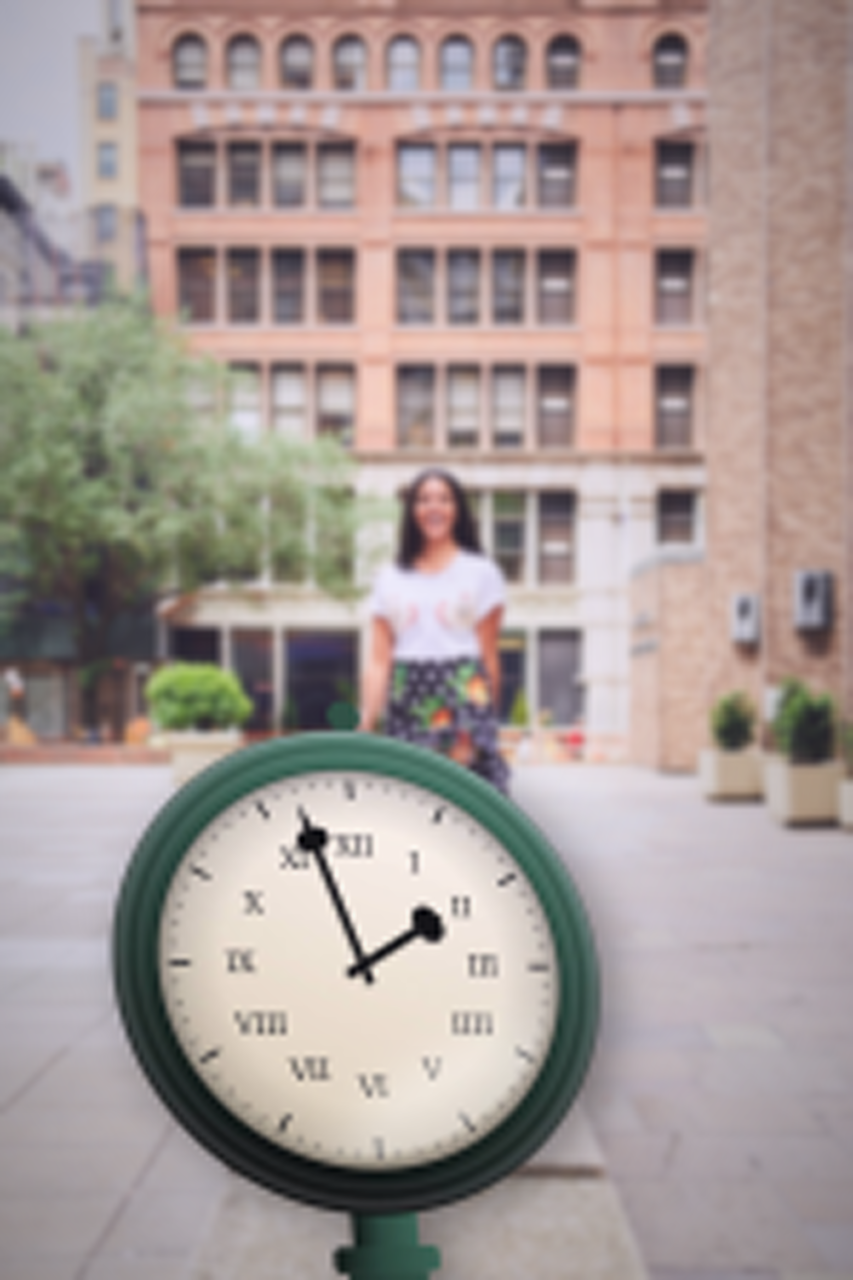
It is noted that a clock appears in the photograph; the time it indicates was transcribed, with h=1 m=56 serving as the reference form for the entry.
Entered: h=1 m=57
